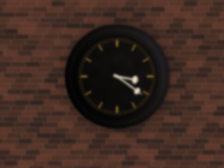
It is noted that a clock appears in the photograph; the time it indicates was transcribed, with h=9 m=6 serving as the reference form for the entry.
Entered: h=3 m=21
